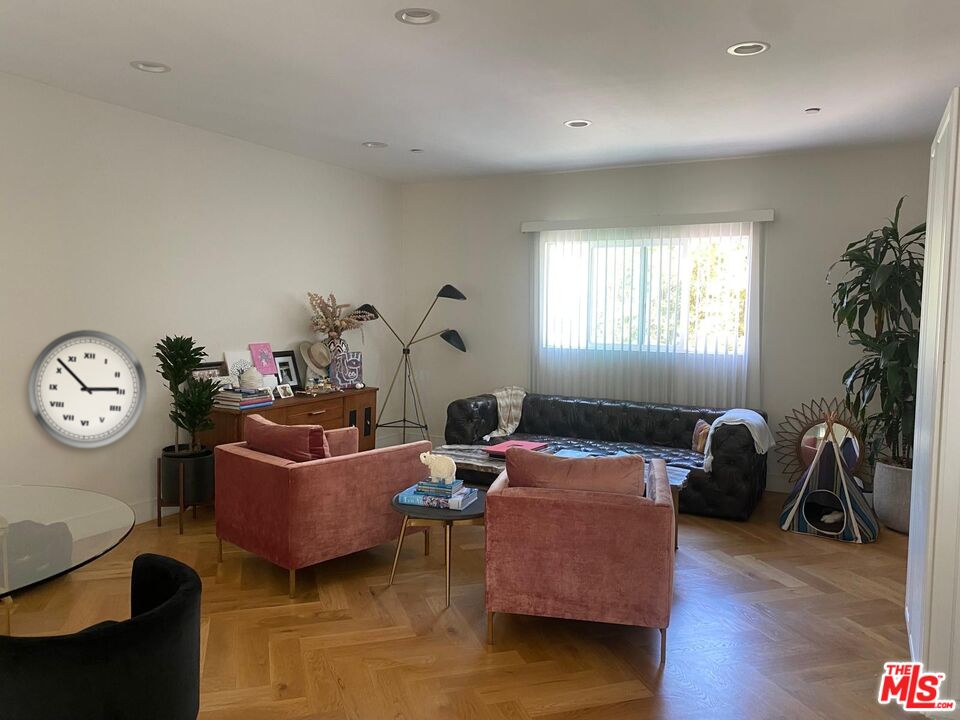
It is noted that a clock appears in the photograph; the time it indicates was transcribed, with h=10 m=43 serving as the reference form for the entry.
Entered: h=2 m=52
